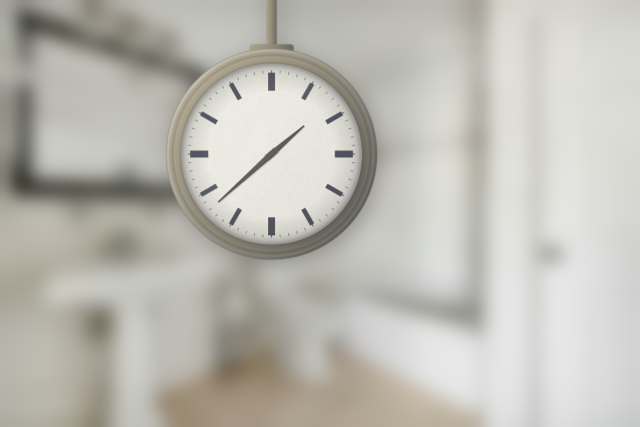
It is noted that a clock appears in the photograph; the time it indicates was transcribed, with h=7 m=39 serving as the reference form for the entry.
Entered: h=1 m=38
